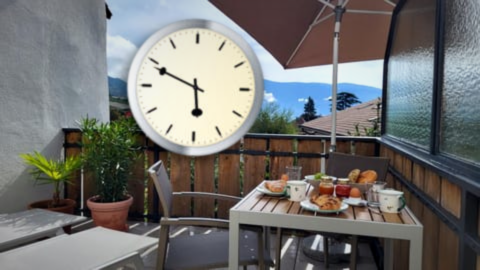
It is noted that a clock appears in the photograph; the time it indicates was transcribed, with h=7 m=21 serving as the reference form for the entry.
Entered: h=5 m=49
